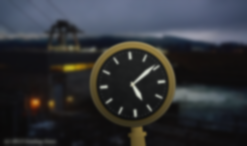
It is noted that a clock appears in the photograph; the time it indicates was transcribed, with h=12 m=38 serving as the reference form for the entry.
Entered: h=5 m=9
